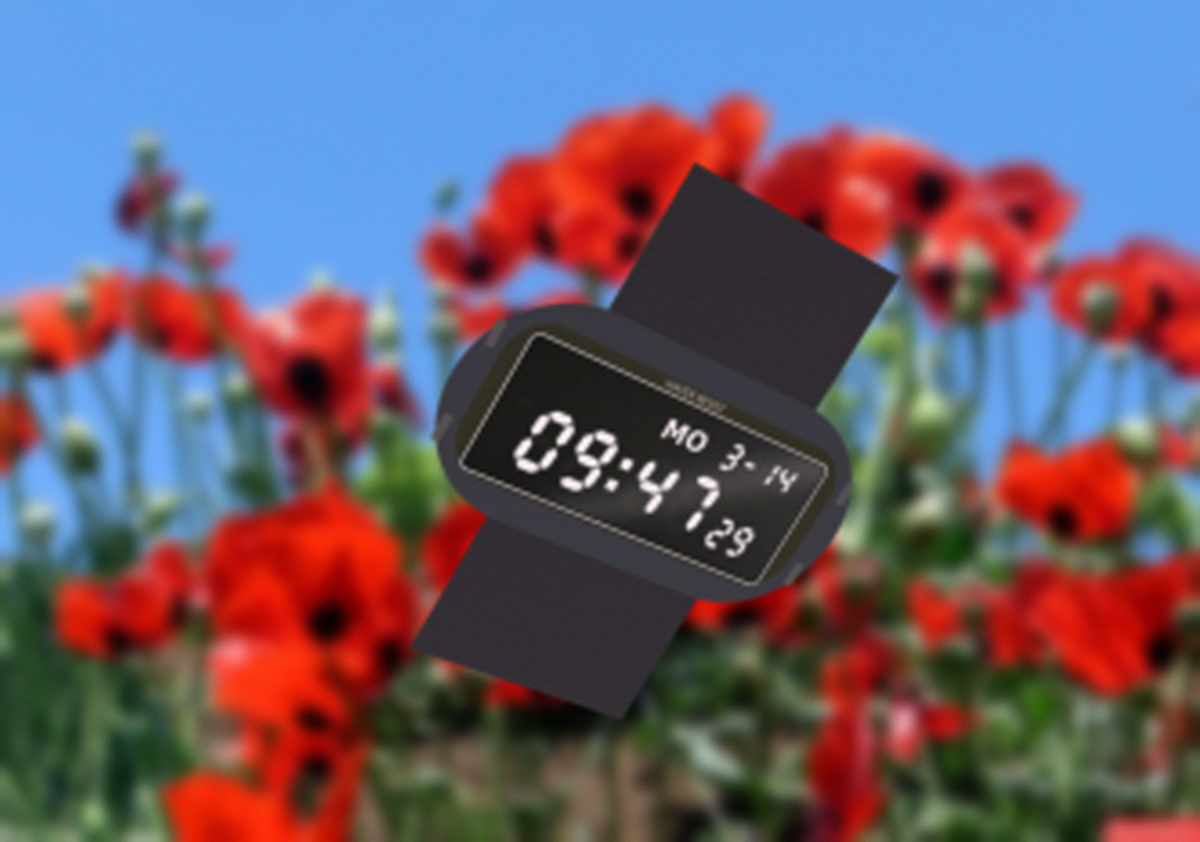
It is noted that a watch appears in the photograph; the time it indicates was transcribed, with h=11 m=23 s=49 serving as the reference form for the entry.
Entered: h=9 m=47 s=29
